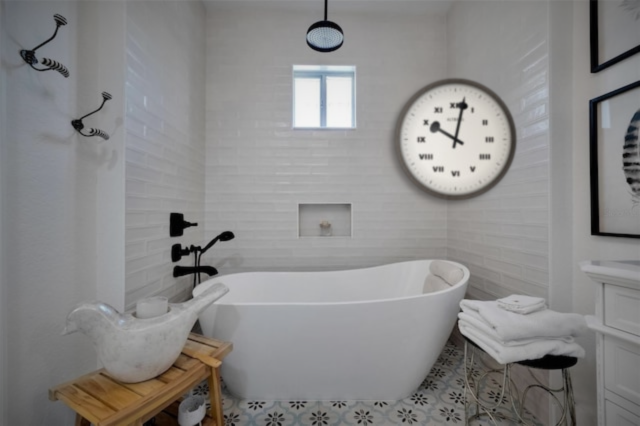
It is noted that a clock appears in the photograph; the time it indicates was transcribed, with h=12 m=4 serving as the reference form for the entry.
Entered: h=10 m=2
